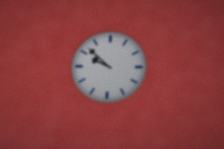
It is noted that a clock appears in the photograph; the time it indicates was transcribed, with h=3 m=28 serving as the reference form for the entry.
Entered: h=9 m=52
